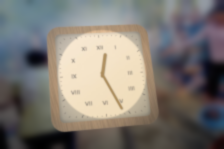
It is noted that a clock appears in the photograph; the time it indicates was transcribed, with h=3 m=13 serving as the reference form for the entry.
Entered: h=12 m=26
